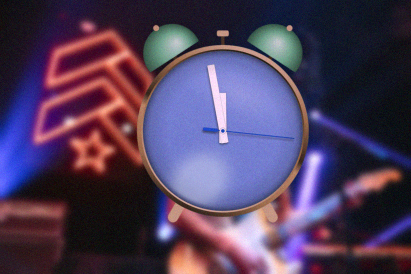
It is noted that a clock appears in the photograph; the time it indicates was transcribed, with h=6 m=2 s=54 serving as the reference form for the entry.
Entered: h=11 m=58 s=16
